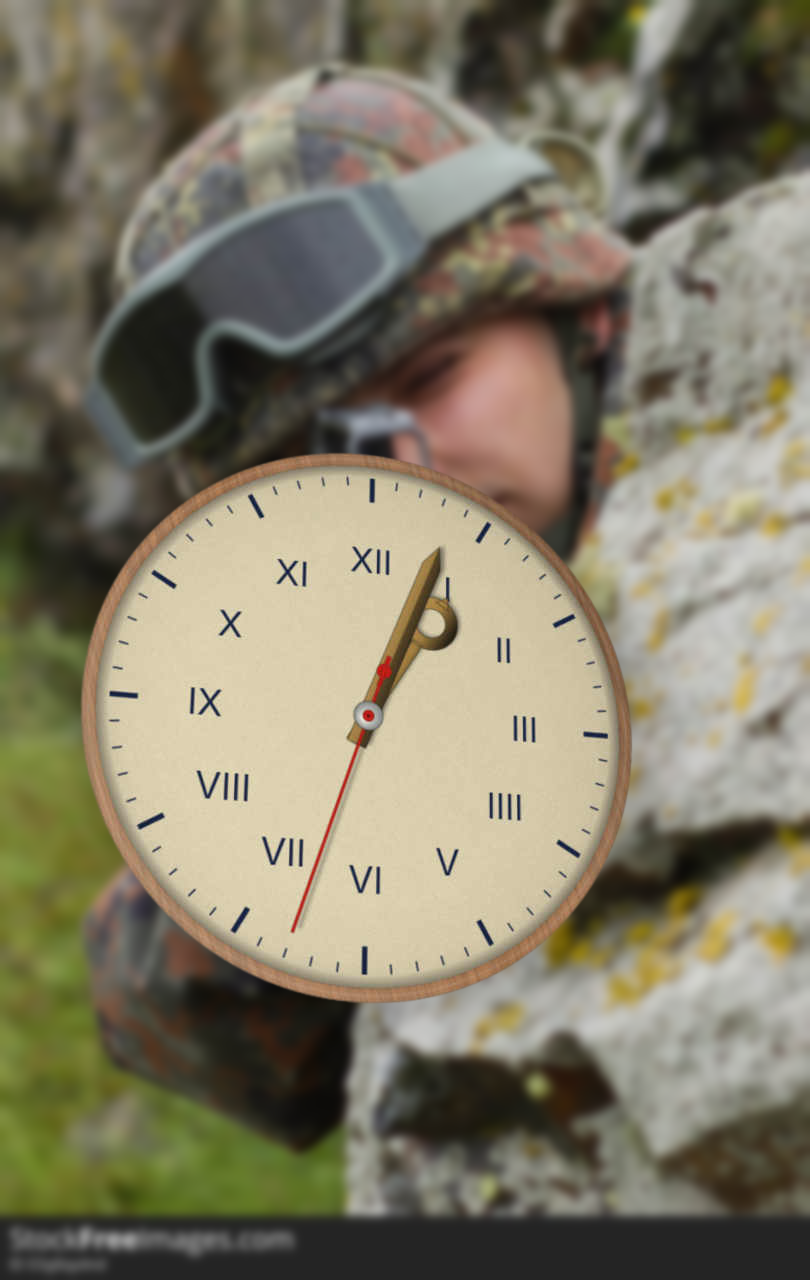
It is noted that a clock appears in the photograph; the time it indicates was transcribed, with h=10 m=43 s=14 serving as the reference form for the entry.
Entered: h=1 m=3 s=33
